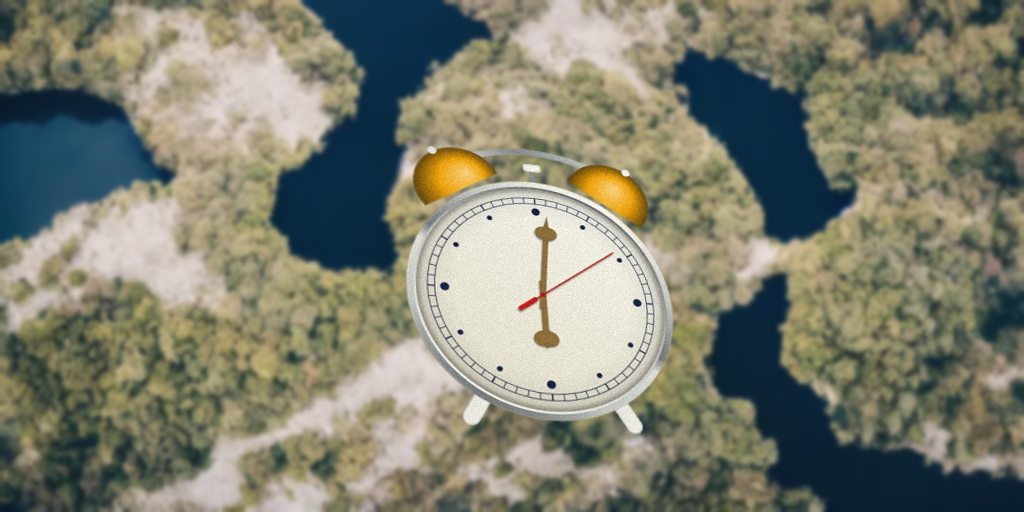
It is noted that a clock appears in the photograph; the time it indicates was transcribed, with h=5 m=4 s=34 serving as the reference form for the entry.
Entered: h=6 m=1 s=9
